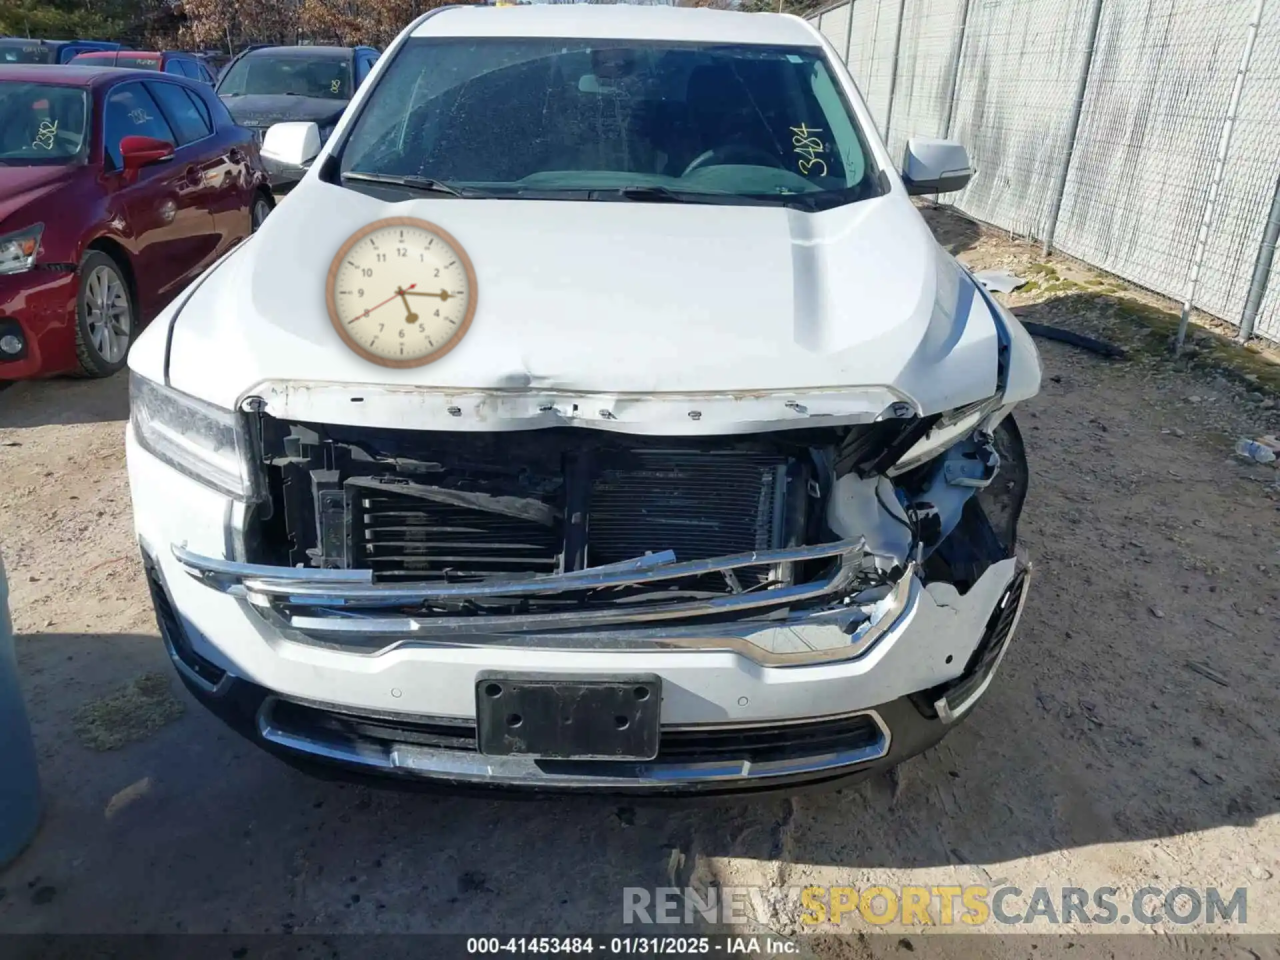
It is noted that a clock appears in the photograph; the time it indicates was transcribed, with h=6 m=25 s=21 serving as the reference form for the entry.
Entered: h=5 m=15 s=40
